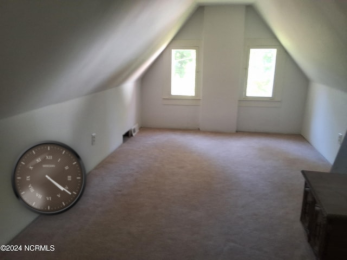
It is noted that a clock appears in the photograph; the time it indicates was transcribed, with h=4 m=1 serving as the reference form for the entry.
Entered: h=4 m=21
